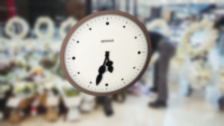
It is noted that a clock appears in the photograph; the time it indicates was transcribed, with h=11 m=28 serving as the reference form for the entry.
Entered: h=5 m=33
